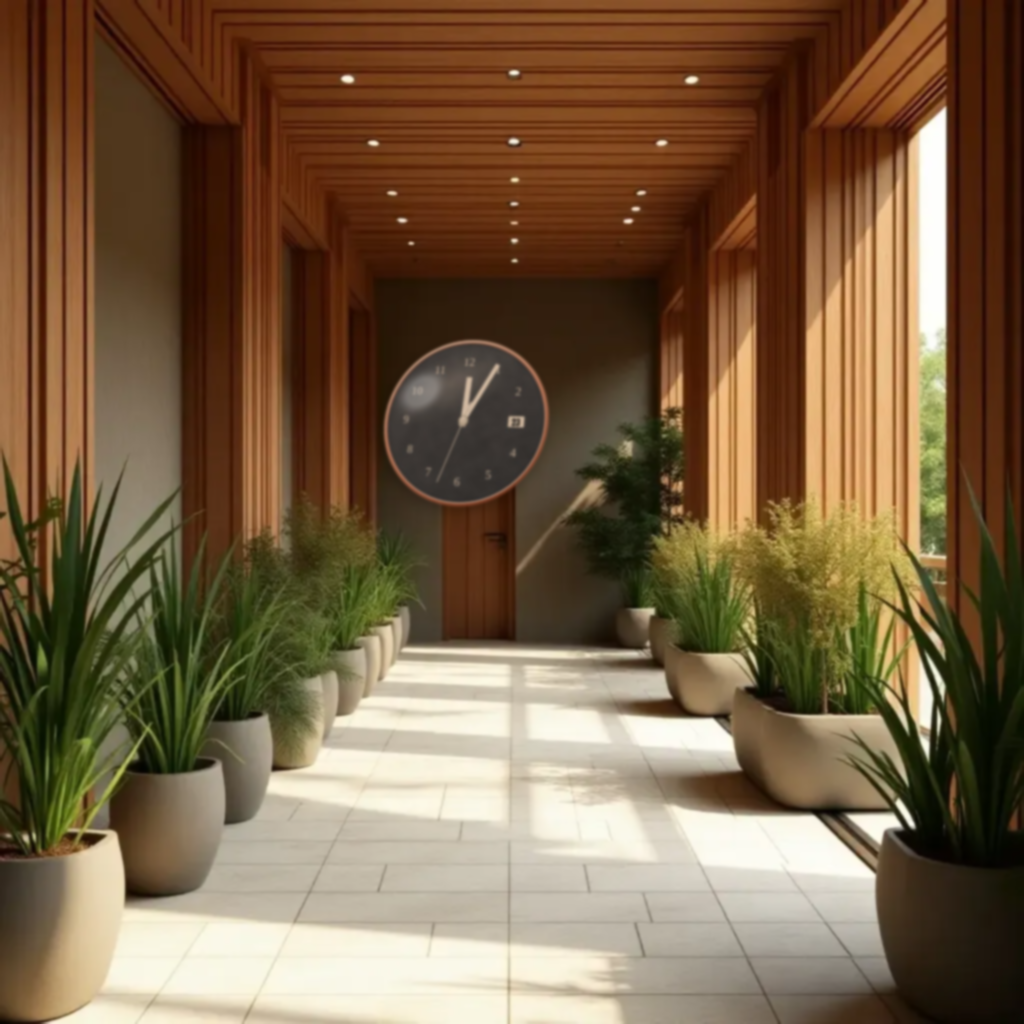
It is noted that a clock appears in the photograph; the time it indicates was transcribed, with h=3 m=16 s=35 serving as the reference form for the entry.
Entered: h=12 m=4 s=33
